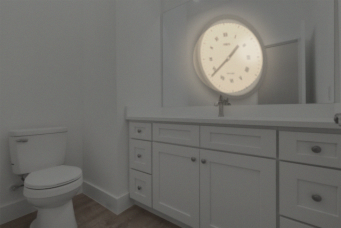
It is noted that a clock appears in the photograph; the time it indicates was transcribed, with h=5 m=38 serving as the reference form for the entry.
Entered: h=1 m=39
